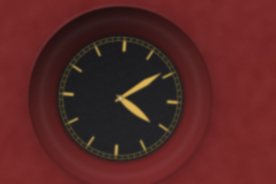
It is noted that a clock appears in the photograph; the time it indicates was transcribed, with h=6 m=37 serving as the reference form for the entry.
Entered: h=4 m=9
